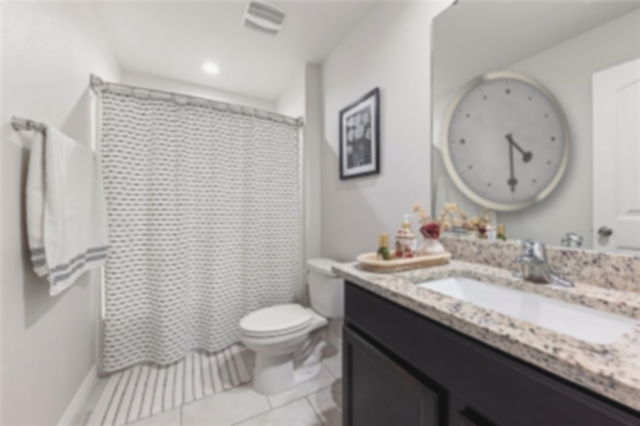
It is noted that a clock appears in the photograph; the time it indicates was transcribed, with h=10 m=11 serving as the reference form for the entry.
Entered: h=4 m=30
